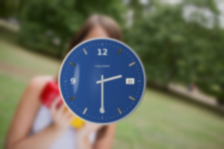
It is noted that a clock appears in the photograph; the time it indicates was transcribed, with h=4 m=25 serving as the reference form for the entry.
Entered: h=2 m=30
